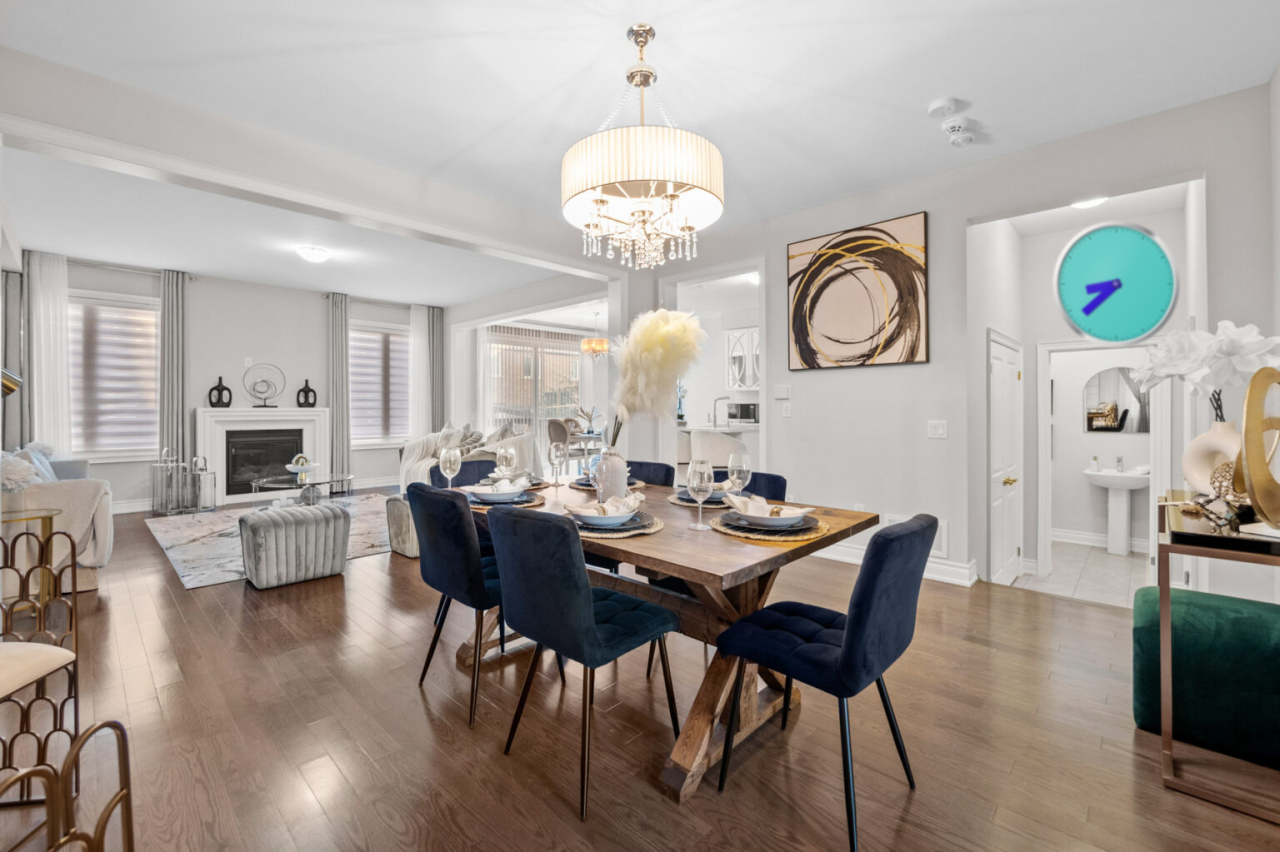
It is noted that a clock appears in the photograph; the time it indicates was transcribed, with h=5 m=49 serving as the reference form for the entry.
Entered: h=8 m=38
